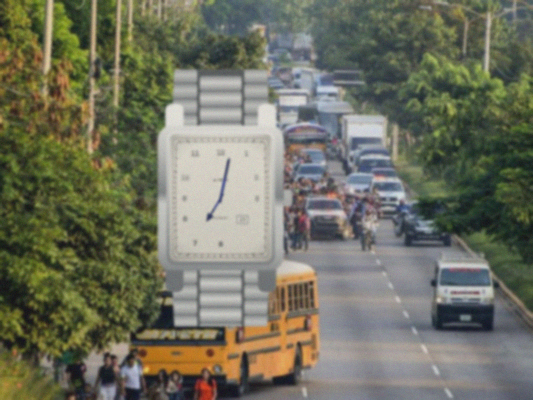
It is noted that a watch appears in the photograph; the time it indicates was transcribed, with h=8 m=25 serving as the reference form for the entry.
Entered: h=7 m=2
